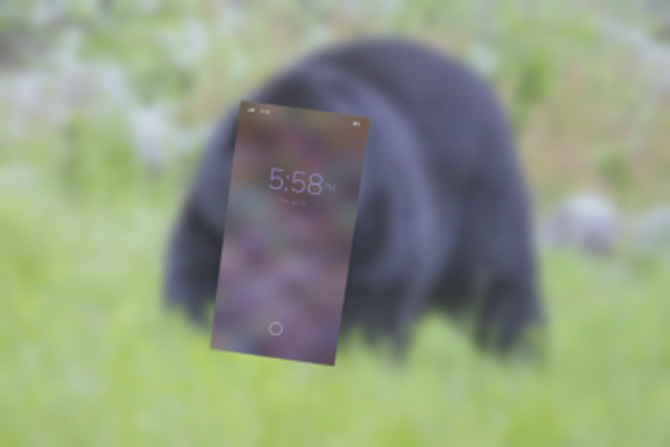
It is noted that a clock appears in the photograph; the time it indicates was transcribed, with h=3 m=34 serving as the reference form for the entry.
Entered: h=5 m=58
